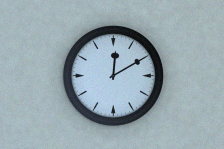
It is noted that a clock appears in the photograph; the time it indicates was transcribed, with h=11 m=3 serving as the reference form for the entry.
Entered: h=12 m=10
